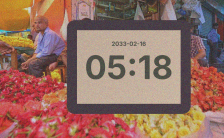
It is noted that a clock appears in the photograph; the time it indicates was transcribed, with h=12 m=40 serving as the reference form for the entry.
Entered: h=5 m=18
